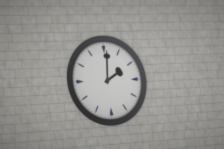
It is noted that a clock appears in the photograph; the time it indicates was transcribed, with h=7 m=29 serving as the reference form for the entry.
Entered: h=2 m=1
